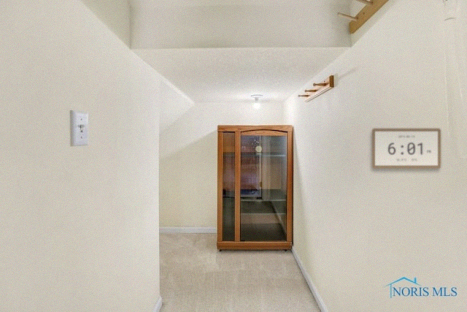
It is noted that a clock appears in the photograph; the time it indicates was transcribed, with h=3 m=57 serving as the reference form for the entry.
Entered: h=6 m=1
